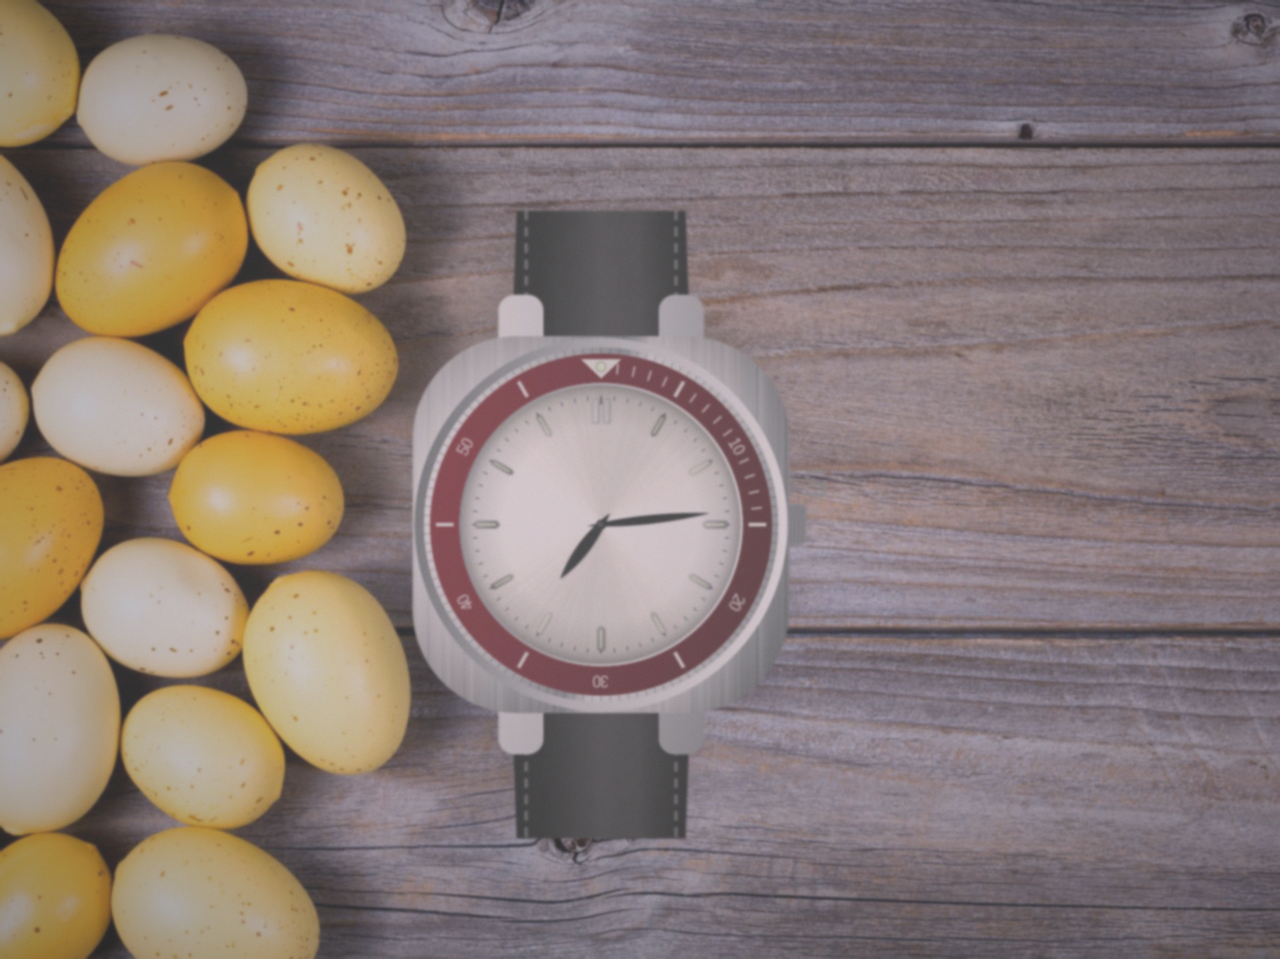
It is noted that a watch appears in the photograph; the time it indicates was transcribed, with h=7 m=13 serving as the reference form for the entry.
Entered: h=7 m=14
